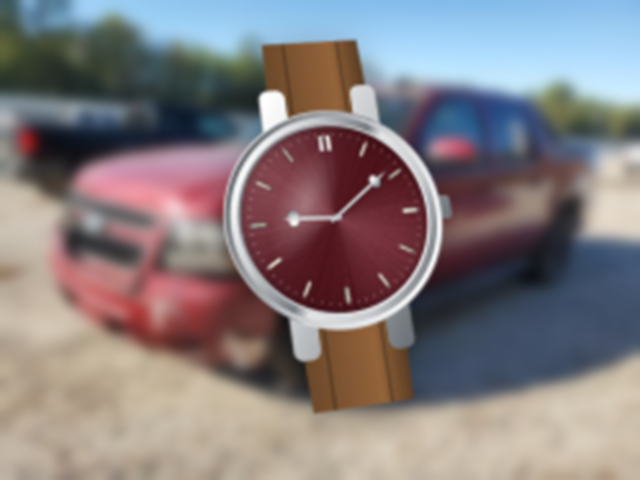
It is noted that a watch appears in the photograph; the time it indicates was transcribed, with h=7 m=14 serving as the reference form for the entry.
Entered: h=9 m=9
